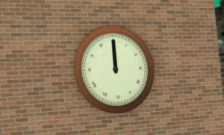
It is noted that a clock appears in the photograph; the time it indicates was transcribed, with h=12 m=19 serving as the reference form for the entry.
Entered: h=12 m=0
